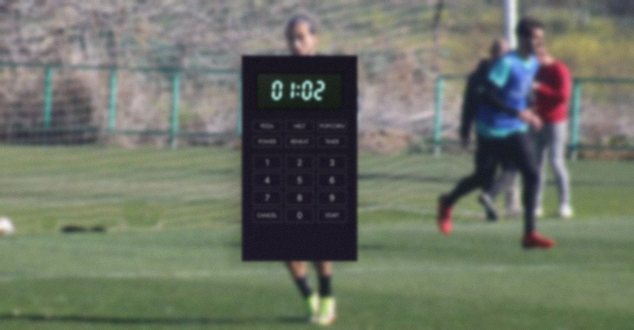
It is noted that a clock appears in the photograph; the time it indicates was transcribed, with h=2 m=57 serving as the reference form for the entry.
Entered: h=1 m=2
